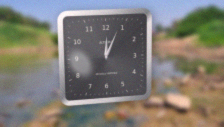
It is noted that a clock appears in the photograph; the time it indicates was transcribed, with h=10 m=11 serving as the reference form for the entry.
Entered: h=12 m=4
